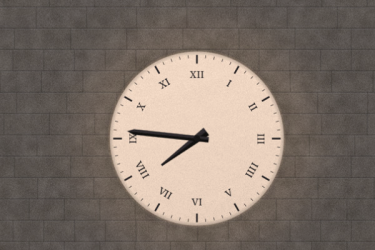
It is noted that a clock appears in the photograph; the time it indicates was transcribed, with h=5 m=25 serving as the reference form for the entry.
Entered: h=7 m=46
